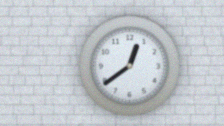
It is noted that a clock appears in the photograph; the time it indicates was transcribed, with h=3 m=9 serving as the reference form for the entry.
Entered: h=12 m=39
